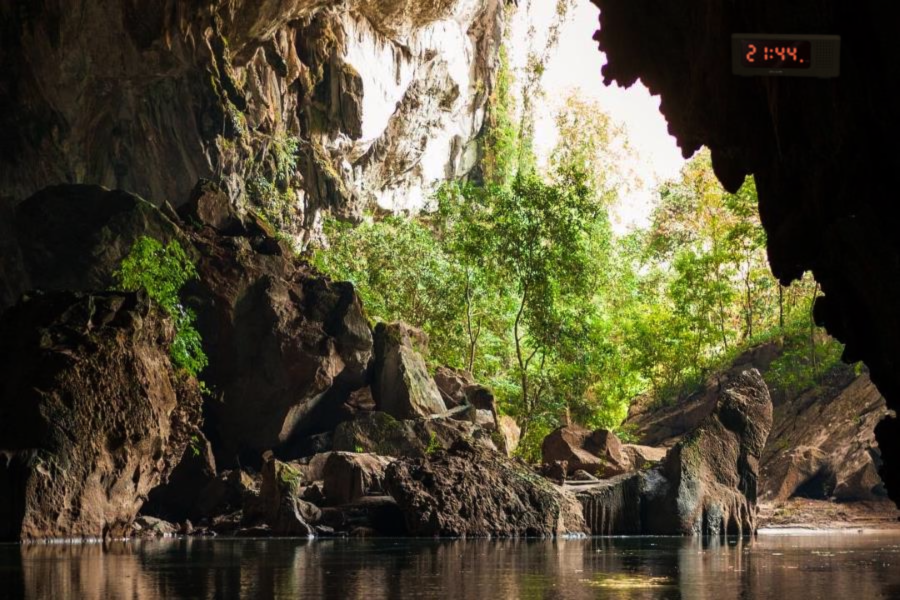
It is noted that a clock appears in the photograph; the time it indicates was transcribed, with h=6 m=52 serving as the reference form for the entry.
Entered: h=21 m=44
